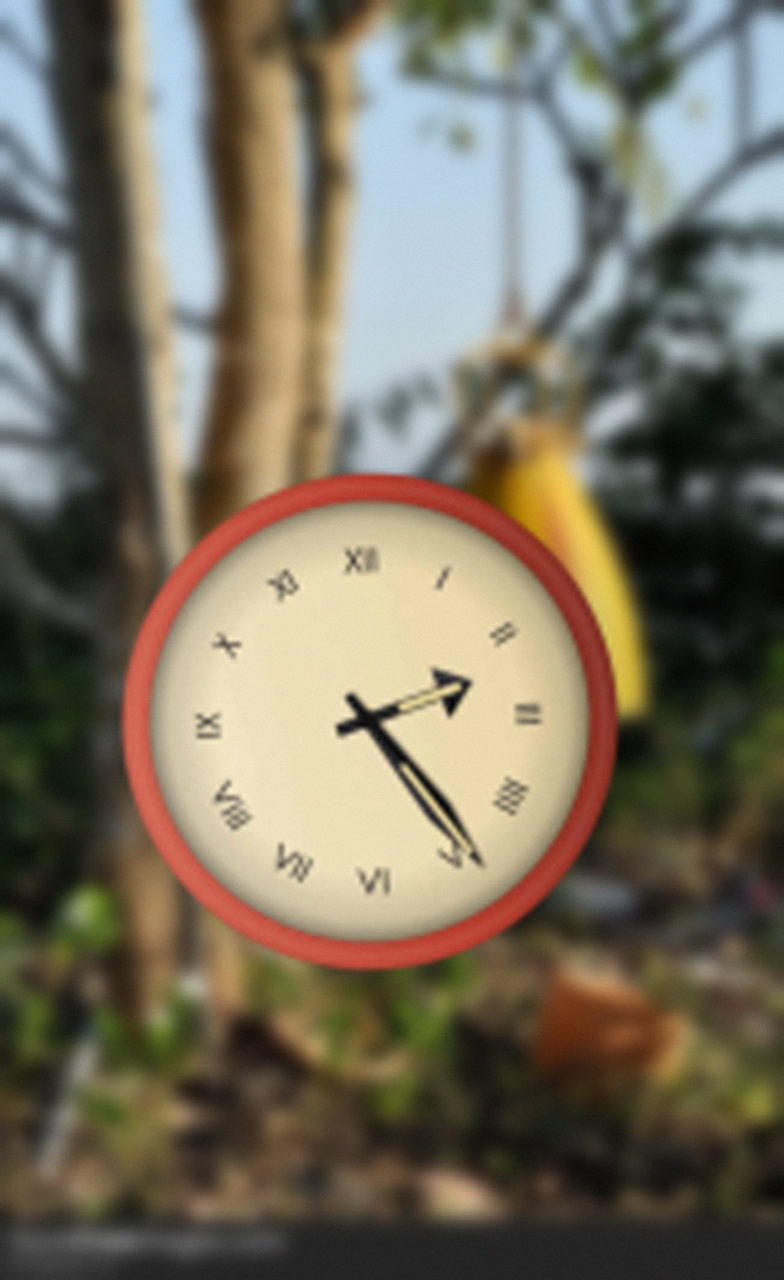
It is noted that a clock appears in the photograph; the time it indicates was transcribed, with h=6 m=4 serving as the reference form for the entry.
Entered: h=2 m=24
